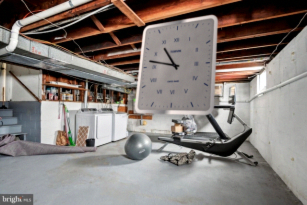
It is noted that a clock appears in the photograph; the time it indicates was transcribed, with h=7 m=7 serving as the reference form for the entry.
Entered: h=10 m=47
